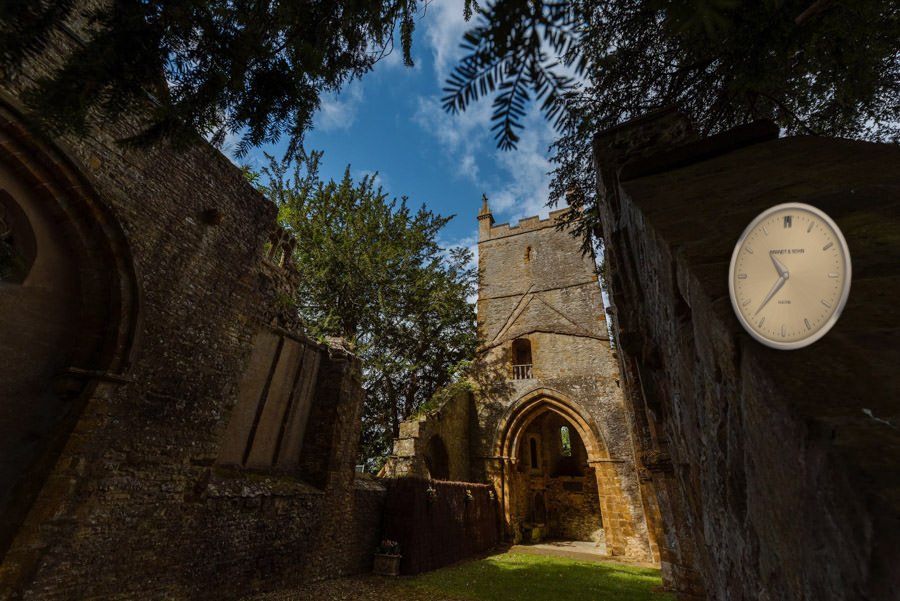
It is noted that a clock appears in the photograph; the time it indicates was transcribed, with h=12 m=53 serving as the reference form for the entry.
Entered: h=10 m=37
